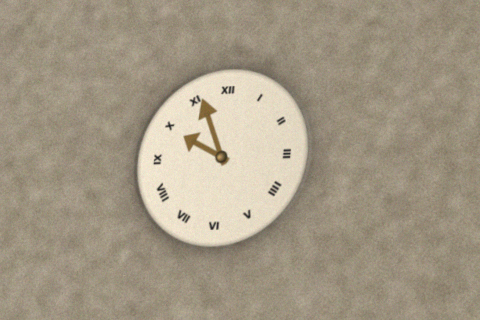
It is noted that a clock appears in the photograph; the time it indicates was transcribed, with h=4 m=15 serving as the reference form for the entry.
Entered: h=9 m=56
